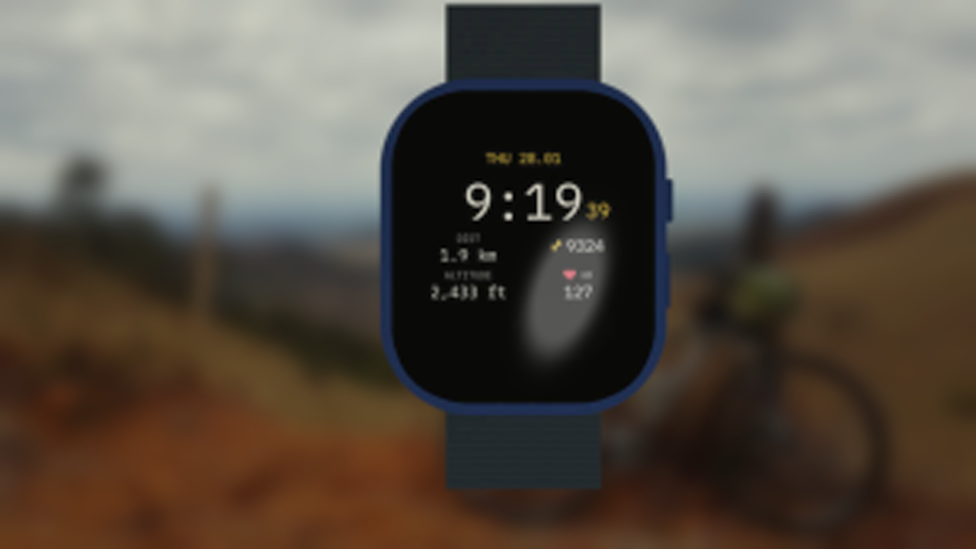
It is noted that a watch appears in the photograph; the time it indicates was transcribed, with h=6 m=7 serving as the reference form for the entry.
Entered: h=9 m=19
